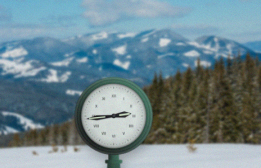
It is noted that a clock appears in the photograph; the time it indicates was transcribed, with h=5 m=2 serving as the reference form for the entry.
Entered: h=2 m=44
